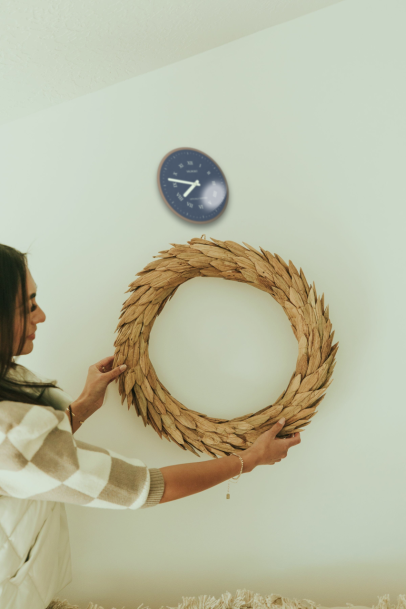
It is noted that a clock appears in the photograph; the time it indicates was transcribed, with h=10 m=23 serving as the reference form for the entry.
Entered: h=7 m=47
